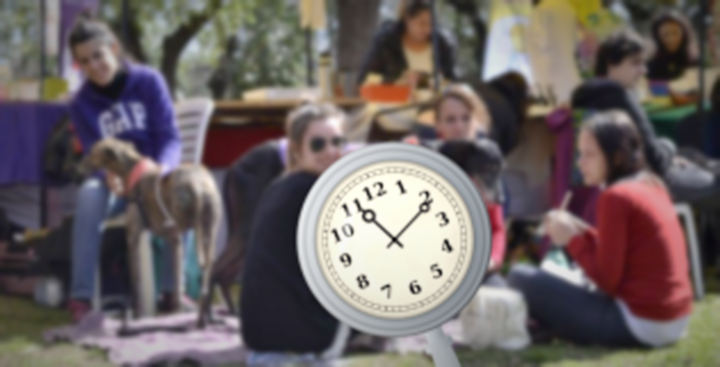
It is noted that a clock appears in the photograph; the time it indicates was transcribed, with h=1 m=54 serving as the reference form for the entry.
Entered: h=11 m=11
